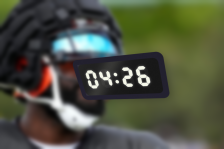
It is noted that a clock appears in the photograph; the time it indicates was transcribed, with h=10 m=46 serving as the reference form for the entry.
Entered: h=4 m=26
